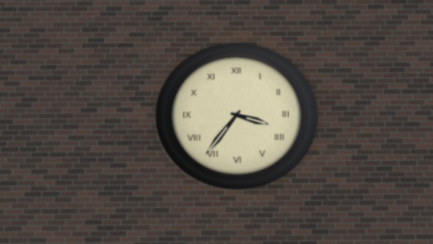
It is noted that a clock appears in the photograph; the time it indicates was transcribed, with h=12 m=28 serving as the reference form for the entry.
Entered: h=3 m=36
